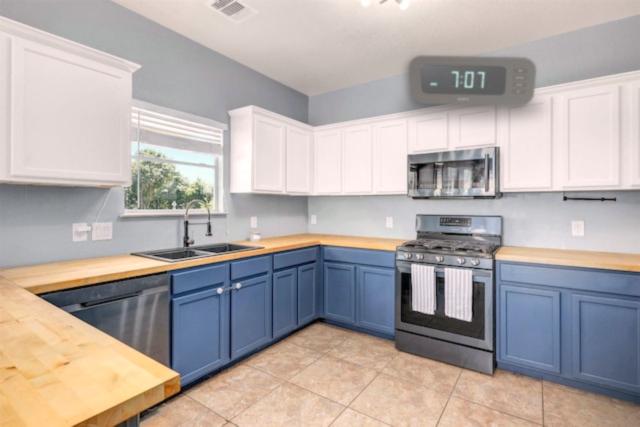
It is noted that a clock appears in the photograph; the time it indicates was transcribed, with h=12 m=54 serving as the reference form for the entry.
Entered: h=7 m=7
